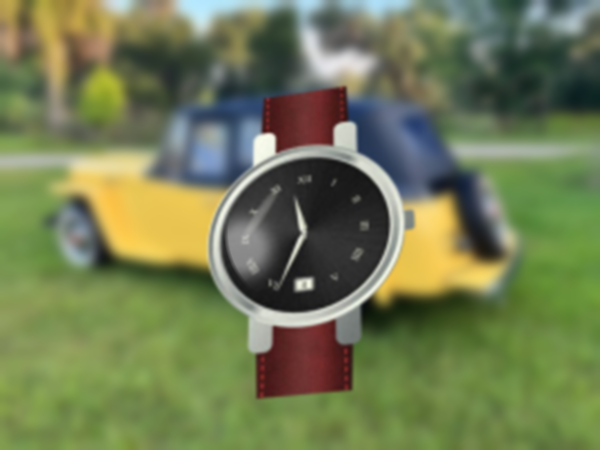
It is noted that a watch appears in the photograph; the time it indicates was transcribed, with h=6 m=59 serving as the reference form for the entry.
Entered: h=11 m=34
